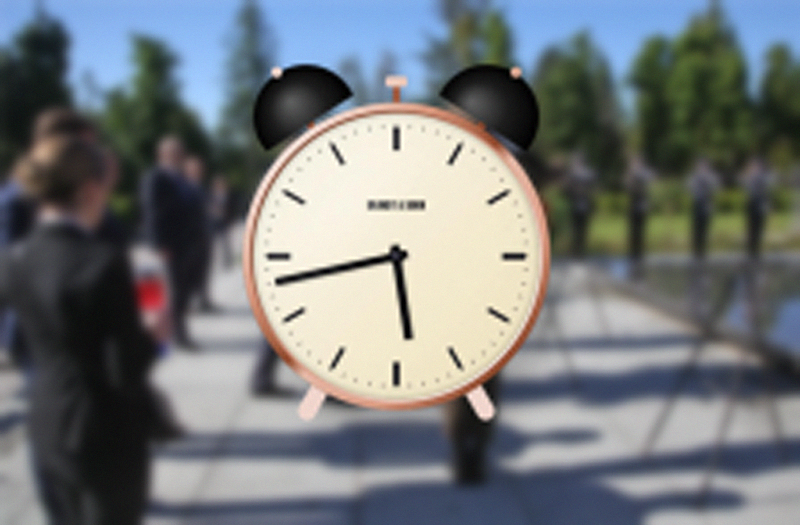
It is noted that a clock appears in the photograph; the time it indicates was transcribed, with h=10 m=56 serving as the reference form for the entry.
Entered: h=5 m=43
